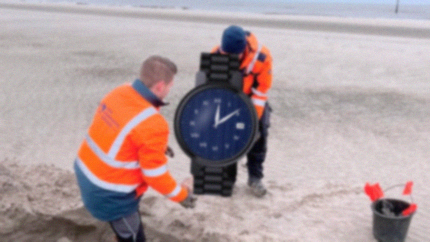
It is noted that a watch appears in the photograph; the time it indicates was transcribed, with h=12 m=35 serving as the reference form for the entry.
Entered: h=12 m=9
